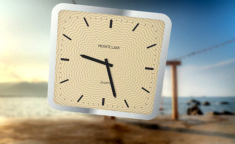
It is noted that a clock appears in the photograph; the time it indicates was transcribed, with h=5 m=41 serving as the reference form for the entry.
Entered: h=9 m=27
